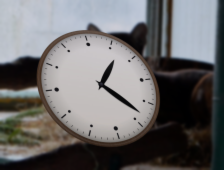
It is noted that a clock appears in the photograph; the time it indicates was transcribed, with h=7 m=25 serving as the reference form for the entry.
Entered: h=1 m=23
